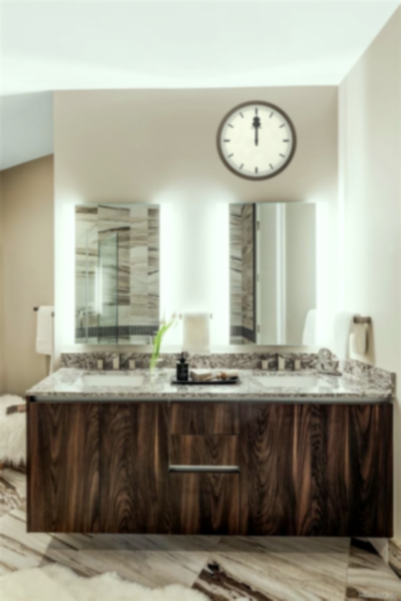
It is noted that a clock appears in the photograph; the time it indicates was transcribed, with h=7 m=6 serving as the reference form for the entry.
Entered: h=12 m=0
